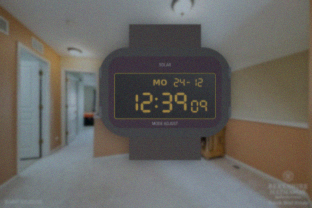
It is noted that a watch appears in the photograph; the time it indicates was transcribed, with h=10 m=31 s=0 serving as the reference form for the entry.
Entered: h=12 m=39 s=9
